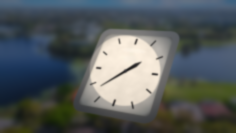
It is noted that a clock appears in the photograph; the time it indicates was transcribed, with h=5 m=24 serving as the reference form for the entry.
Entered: h=1 m=38
